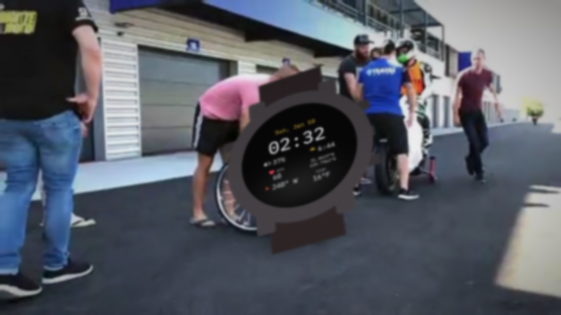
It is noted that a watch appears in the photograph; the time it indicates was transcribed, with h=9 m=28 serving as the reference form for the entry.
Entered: h=2 m=32
